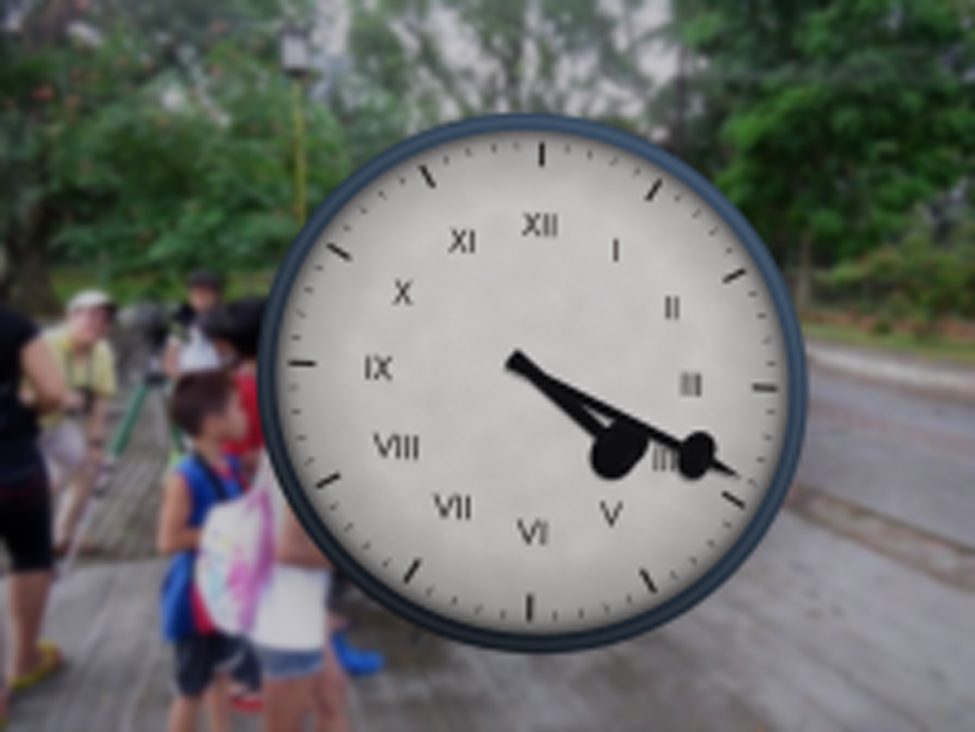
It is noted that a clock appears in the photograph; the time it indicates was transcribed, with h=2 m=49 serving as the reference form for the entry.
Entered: h=4 m=19
